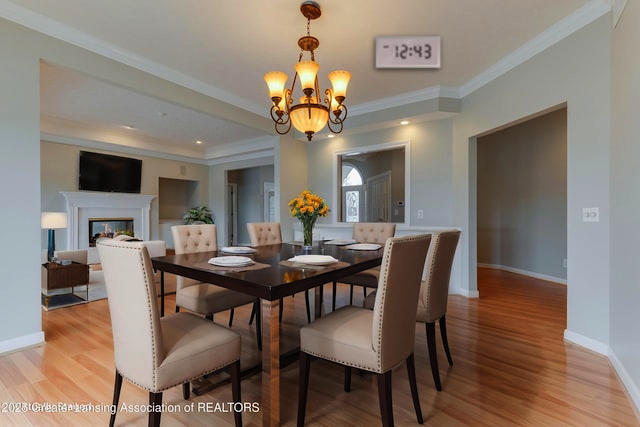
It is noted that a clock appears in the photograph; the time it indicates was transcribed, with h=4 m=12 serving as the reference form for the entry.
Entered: h=12 m=43
